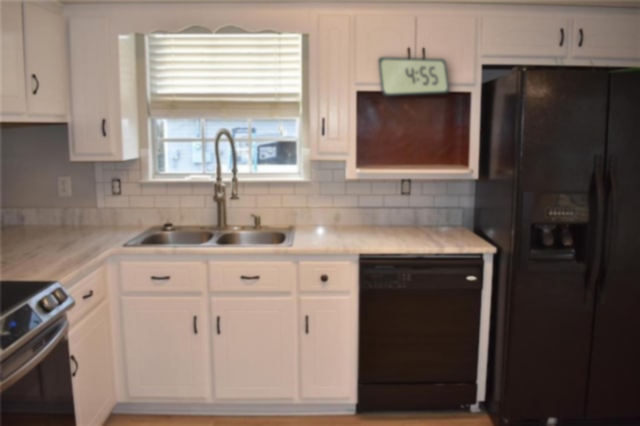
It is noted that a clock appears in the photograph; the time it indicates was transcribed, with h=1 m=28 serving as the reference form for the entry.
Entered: h=4 m=55
